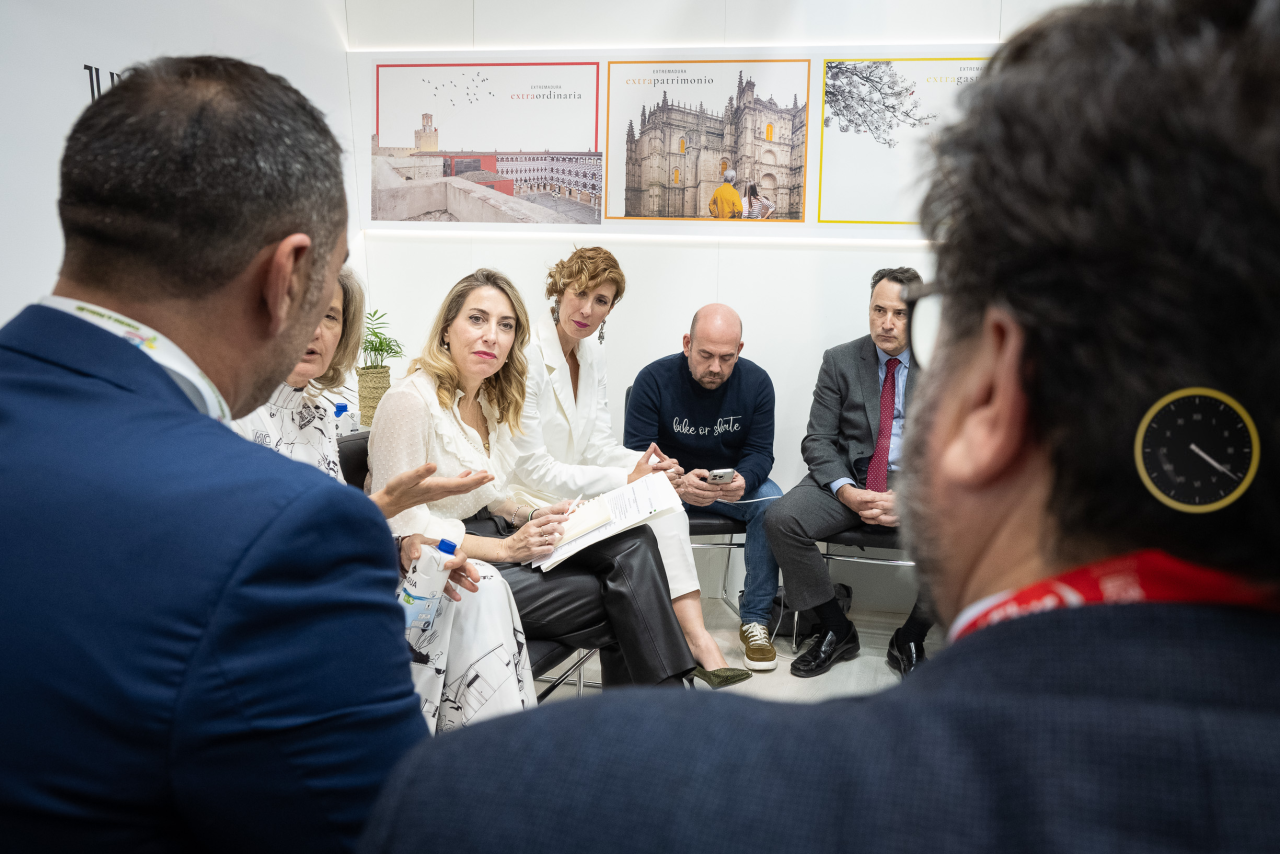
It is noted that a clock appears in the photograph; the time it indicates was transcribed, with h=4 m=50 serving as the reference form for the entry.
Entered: h=4 m=21
